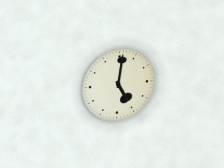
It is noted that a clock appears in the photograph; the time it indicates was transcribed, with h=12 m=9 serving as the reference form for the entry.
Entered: h=5 m=1
